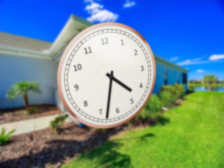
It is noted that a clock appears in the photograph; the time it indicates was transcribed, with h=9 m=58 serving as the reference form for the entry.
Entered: h=4 m=33
